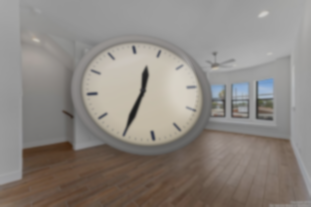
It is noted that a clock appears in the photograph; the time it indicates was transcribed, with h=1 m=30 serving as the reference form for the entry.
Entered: h=12 m=35
